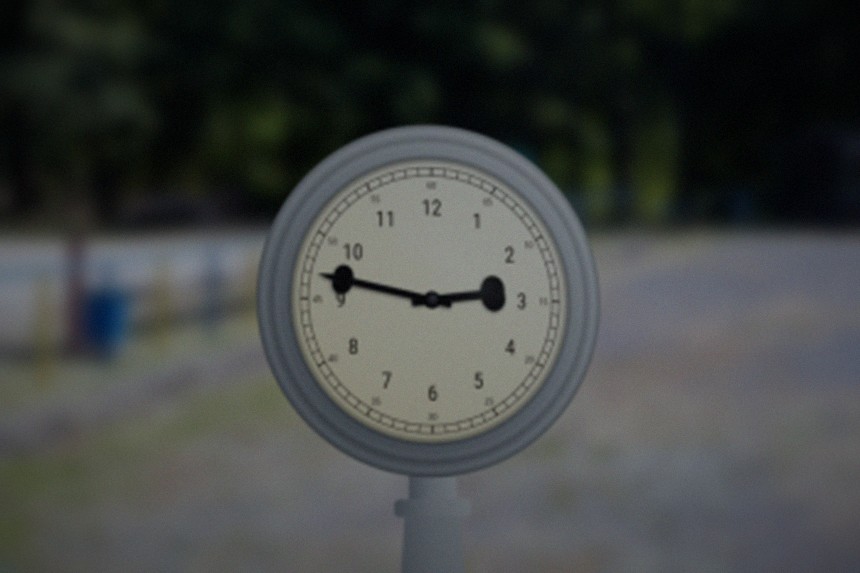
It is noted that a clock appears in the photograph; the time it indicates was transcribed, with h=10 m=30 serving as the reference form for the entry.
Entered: h=2 m=47
